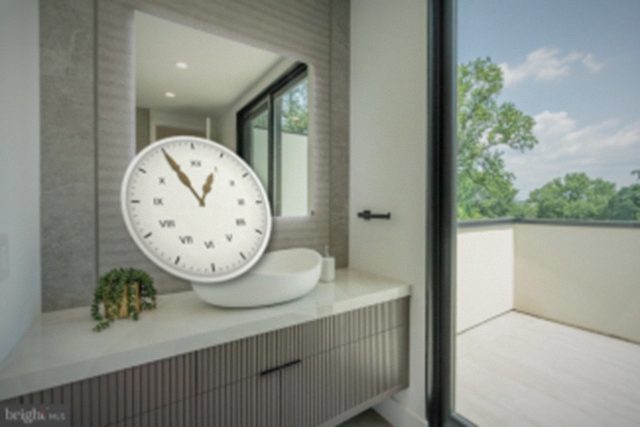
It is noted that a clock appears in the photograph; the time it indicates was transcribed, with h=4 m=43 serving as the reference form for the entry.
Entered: h=12 m=55
